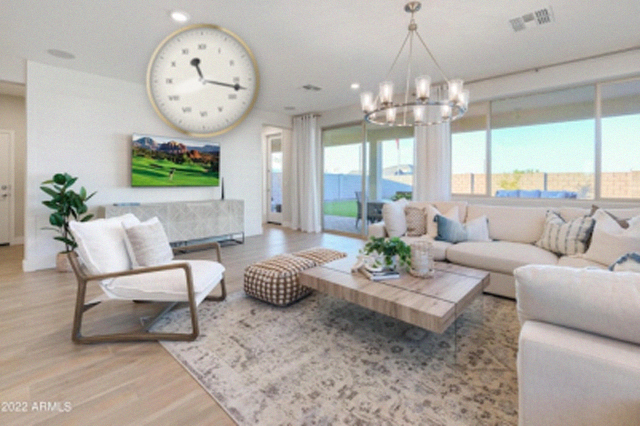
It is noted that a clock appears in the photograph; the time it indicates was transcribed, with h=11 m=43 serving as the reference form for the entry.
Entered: h=11 m=17
